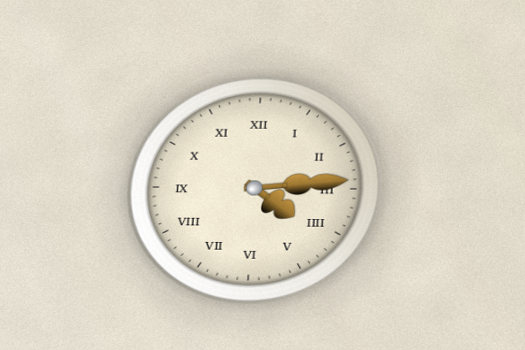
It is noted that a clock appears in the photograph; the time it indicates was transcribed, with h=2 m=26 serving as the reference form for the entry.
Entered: h=4 m=14
